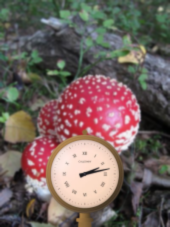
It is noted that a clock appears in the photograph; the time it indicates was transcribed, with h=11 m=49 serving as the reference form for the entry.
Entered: h=2 m=13
